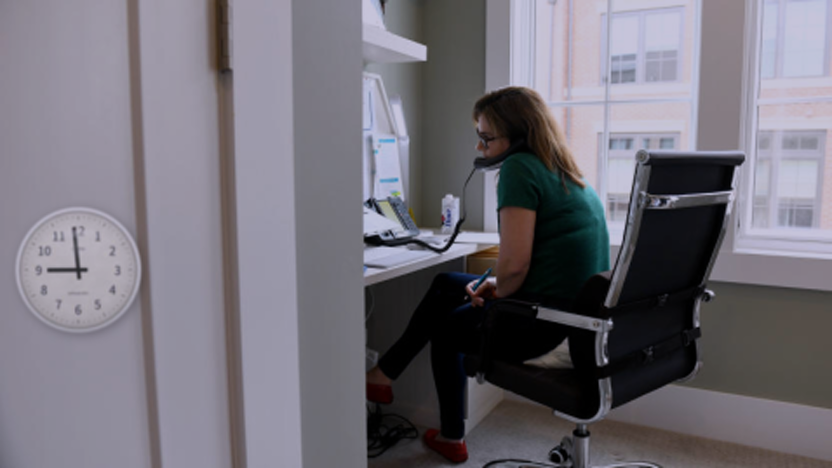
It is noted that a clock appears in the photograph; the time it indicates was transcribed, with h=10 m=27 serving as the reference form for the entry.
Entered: h=8 m=59
